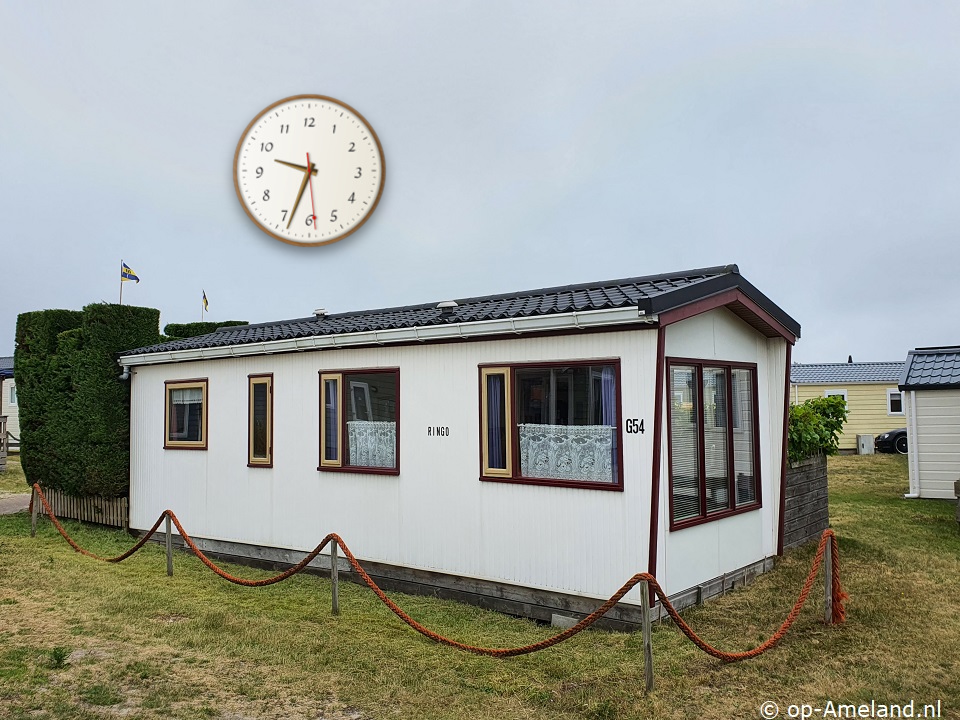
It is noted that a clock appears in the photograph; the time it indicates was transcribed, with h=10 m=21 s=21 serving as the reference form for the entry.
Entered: h=9 m=33 s=29
